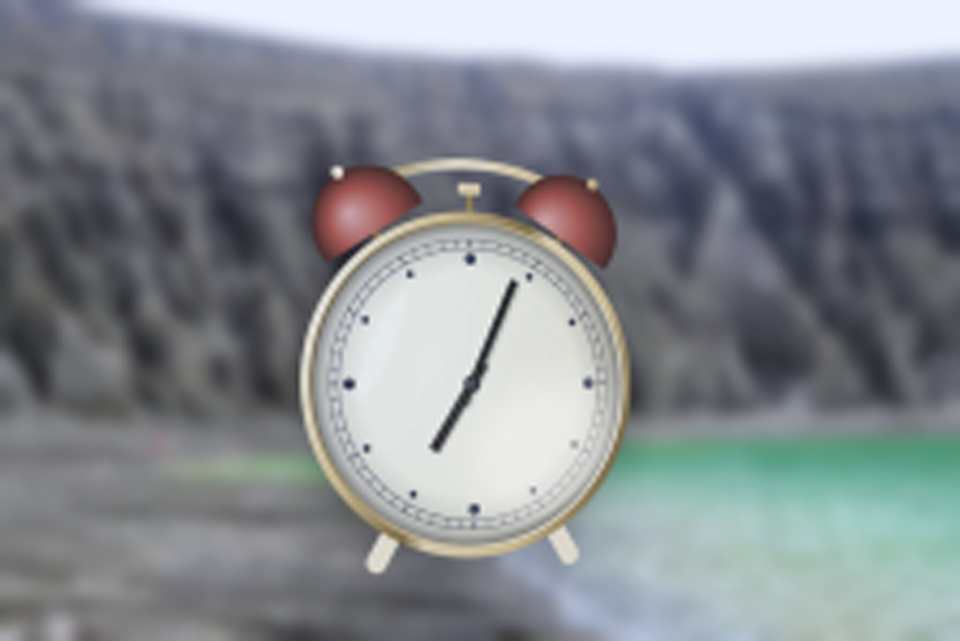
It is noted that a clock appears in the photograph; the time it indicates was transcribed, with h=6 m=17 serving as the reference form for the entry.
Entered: h=7 m=4
